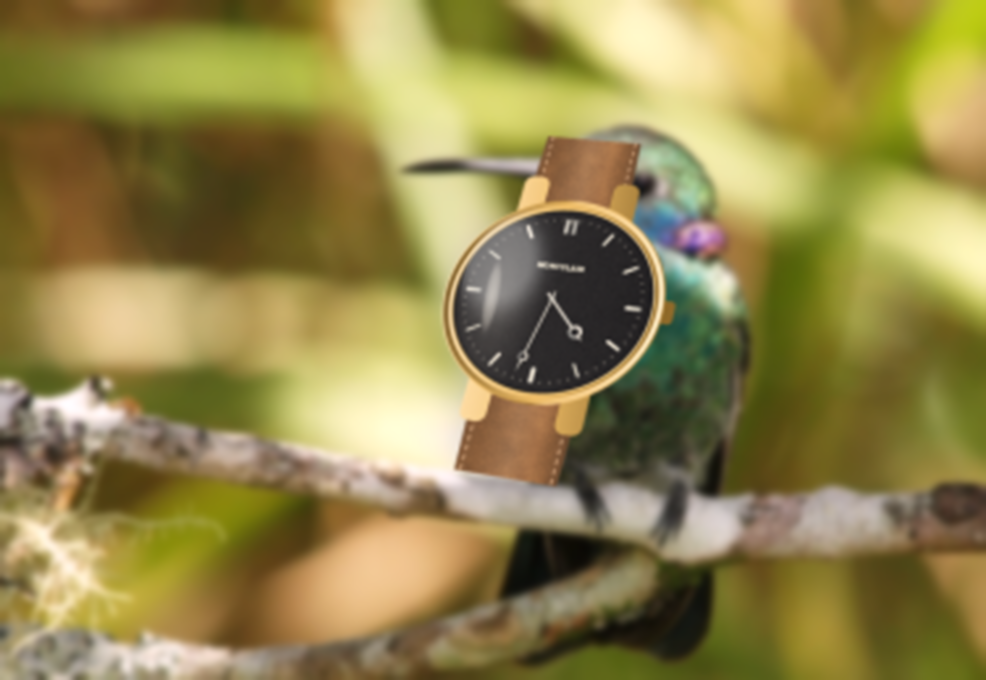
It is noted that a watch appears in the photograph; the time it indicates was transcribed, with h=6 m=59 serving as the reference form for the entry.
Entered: h=4 m=32
